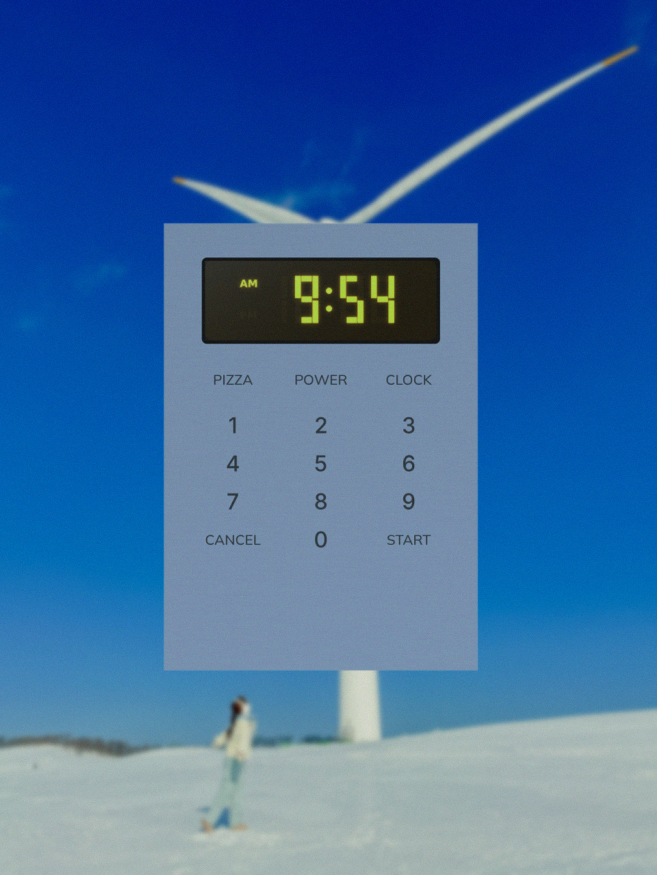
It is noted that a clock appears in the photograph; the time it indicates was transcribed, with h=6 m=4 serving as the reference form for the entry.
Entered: h=9 m=54
